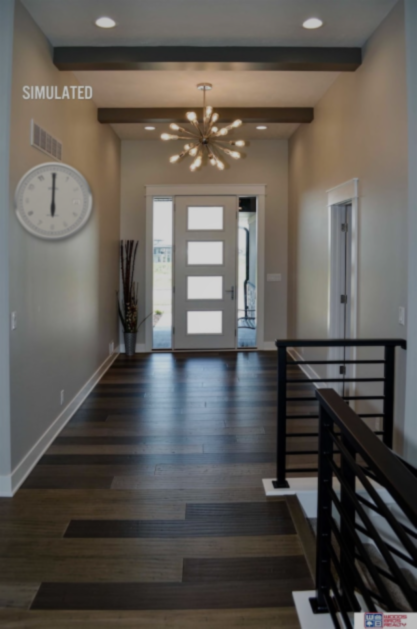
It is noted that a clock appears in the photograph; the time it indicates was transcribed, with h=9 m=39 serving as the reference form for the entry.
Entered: h=6 m=0
